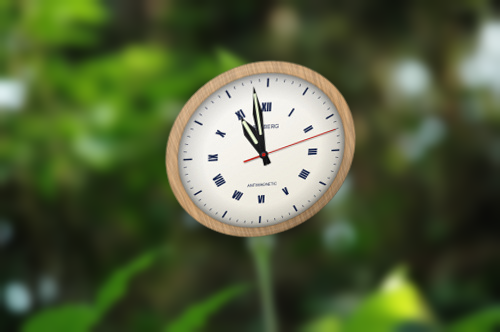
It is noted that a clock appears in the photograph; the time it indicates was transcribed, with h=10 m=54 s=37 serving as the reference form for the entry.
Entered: h=10 m=58 s=12
